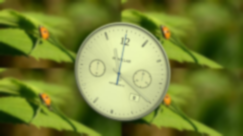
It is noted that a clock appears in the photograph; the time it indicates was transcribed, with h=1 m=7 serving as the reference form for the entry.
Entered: h=11 m=20
